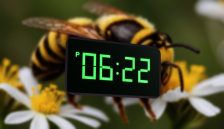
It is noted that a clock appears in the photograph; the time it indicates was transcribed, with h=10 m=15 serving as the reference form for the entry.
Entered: h=6 m=22
